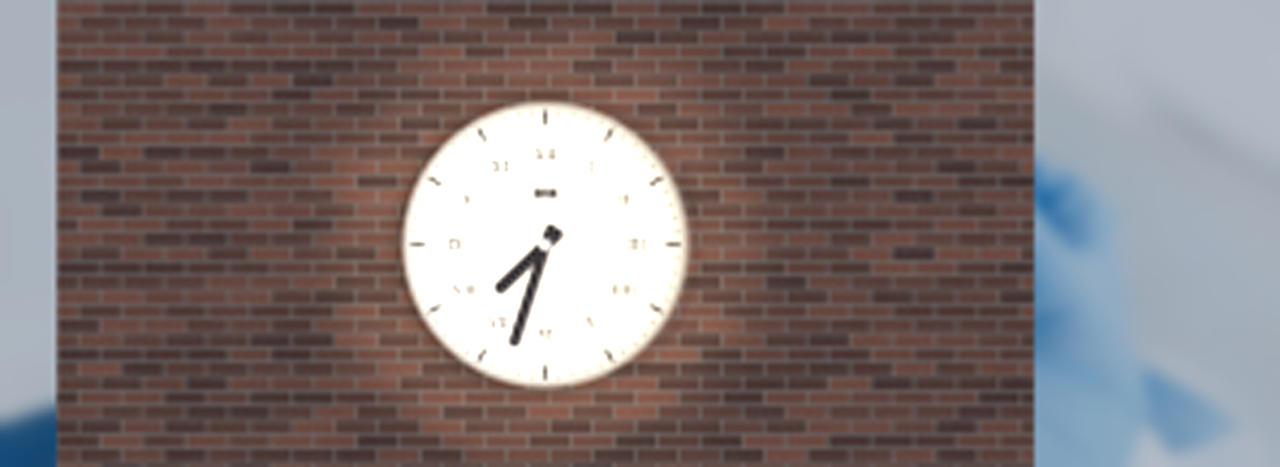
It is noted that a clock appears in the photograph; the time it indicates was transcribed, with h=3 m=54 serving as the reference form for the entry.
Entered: h=7 m=33
